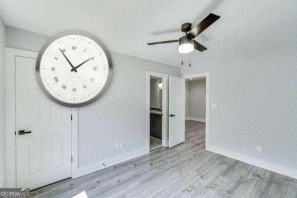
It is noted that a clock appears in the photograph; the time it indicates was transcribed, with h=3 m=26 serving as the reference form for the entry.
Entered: h=1 m=54
